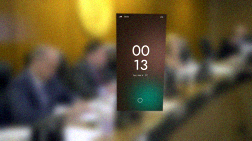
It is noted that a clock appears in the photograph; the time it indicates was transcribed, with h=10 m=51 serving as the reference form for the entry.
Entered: h=0 m=13
